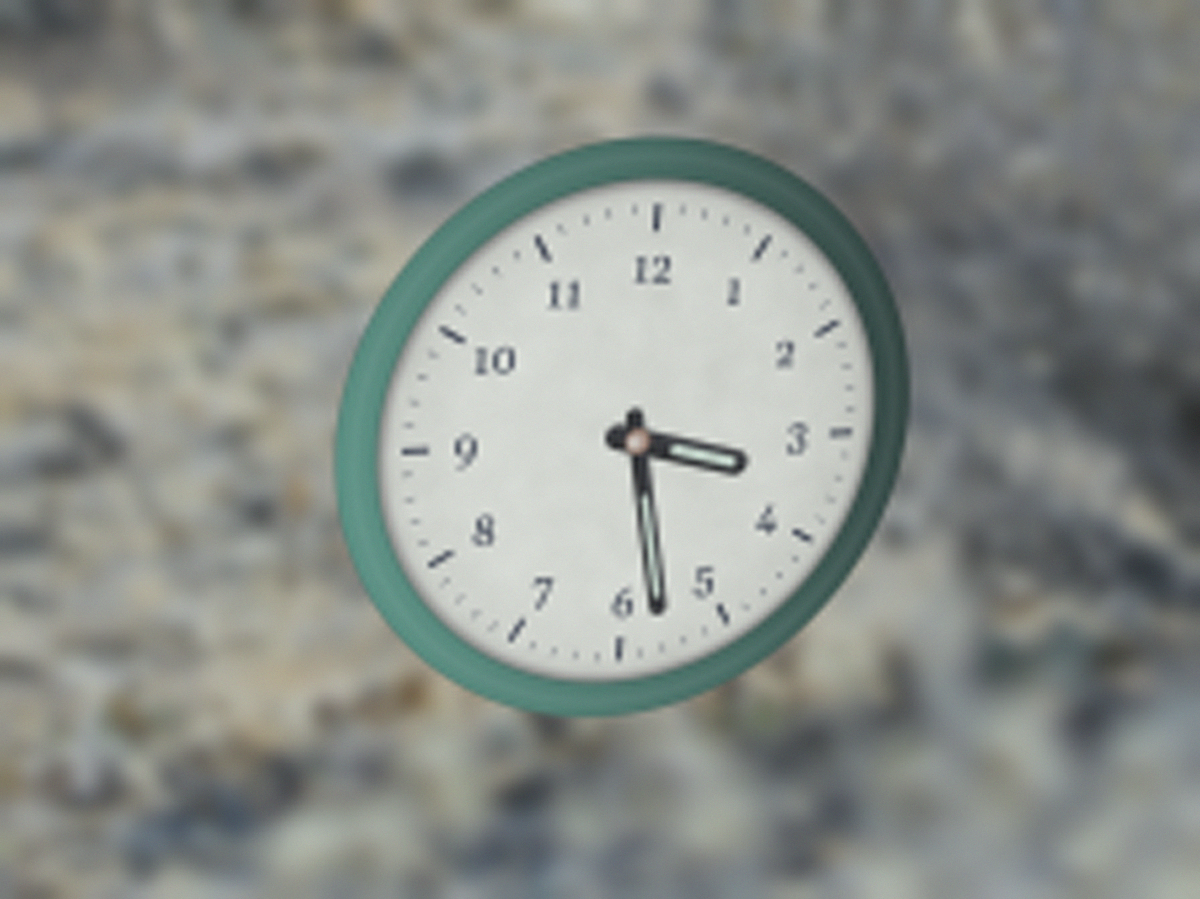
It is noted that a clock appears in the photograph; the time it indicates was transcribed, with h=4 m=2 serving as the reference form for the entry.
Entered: h=3 m=28
